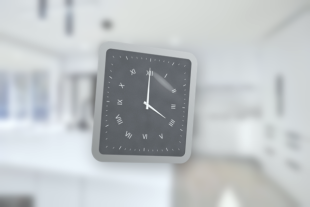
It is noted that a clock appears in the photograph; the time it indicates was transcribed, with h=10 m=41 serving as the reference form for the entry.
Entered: h=4 m=0
